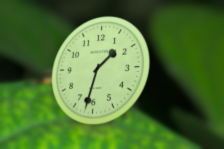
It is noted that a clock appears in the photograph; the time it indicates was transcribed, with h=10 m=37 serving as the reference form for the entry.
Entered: h=1 m=32
